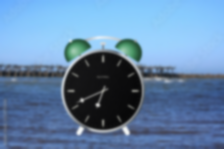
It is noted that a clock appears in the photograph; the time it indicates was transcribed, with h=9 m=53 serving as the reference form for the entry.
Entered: h=6 m=41
